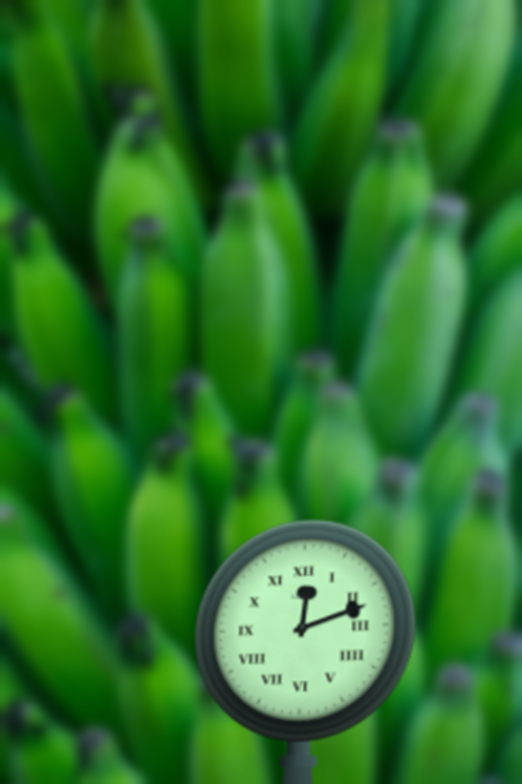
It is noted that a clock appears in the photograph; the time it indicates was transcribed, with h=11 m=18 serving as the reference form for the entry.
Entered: h=12 m=12
